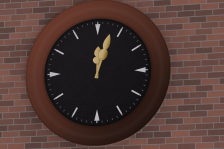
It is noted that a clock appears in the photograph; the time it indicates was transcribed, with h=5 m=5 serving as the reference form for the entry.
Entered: h=12 m=3
